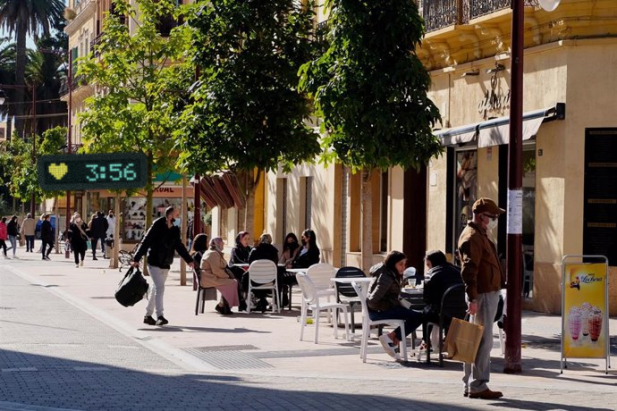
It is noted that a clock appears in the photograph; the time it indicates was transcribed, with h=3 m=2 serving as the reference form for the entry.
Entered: h=3 m=56
